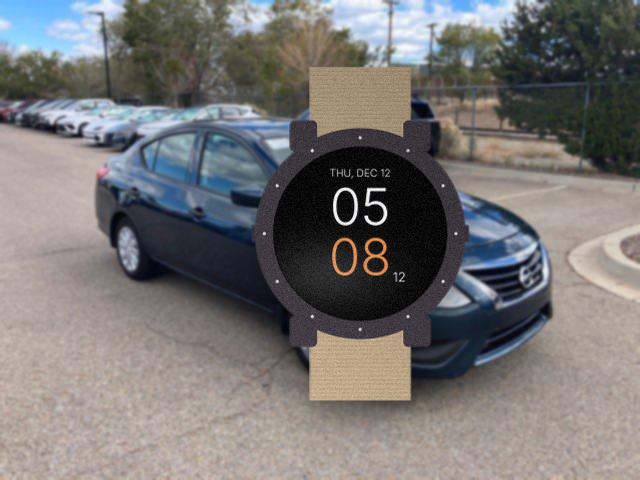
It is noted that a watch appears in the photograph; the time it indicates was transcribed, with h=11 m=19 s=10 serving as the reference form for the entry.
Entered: h=5 m=8 s=12
